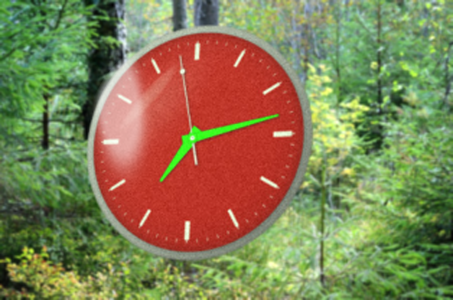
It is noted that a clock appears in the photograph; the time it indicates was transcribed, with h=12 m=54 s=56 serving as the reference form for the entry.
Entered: h=7 m=12 s=58
